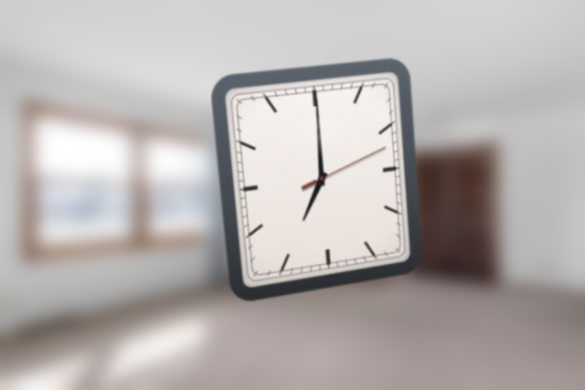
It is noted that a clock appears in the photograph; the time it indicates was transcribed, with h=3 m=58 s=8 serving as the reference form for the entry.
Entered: h=7 m=0 s=12
